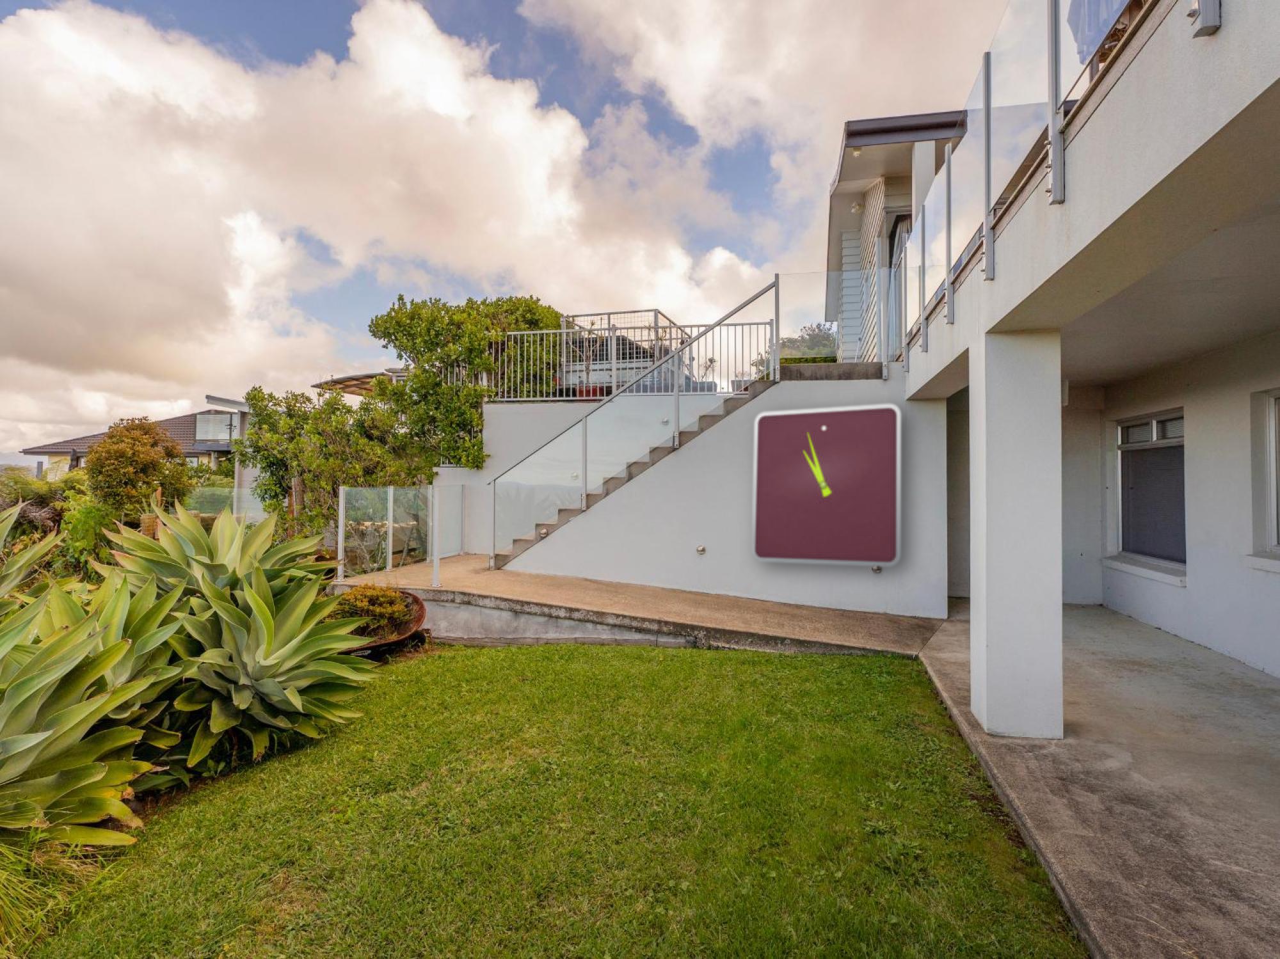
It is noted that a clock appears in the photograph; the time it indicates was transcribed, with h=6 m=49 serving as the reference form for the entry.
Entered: h=10 m=57
